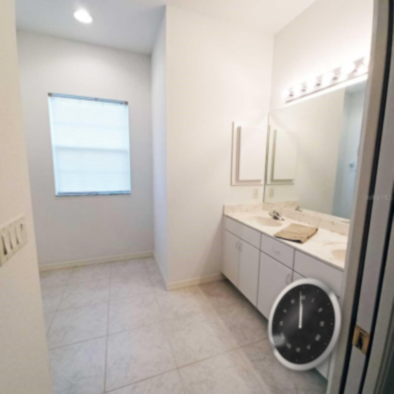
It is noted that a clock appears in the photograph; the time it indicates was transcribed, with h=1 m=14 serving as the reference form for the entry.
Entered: h=11 m=59
